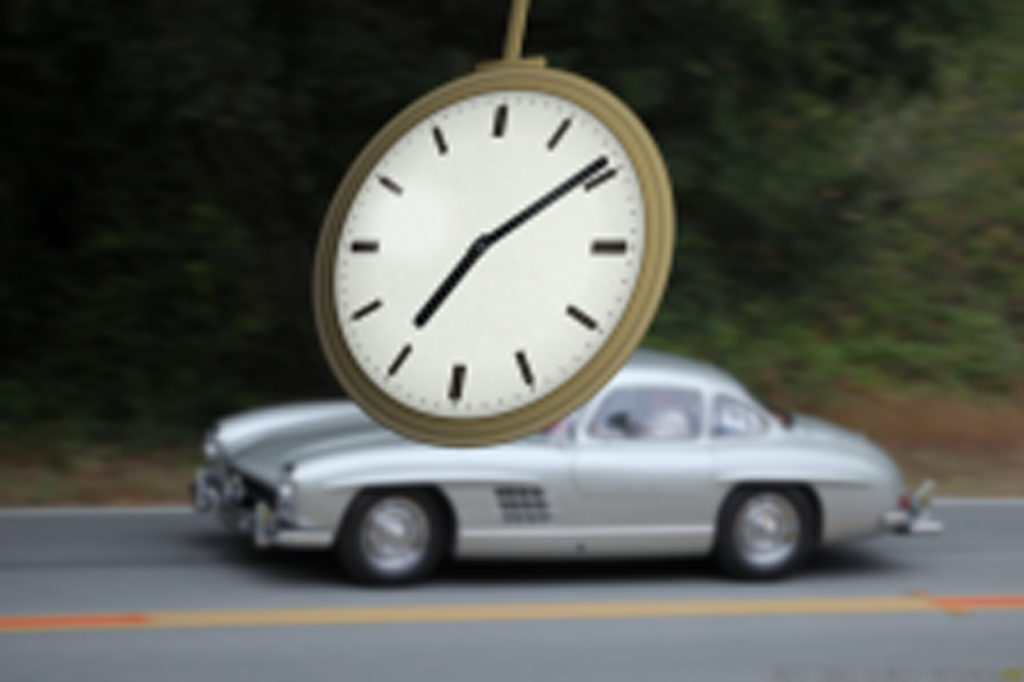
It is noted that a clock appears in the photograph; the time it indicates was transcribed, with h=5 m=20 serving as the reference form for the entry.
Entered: h=7 m=9
